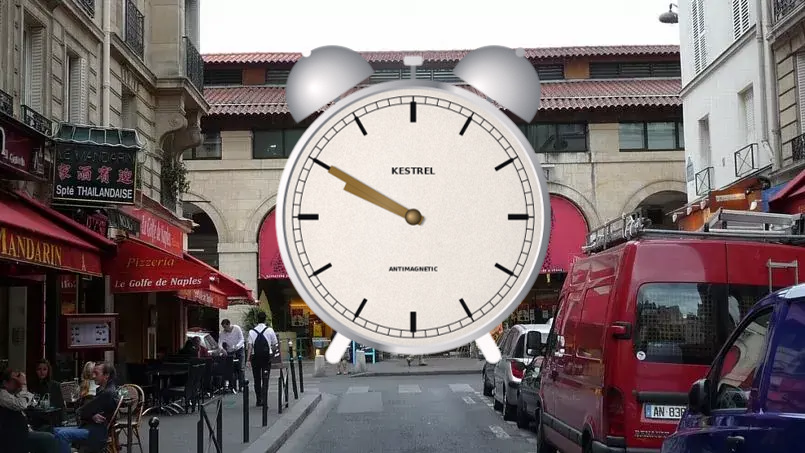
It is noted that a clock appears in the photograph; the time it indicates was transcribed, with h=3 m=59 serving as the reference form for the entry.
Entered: h=9 m=50
